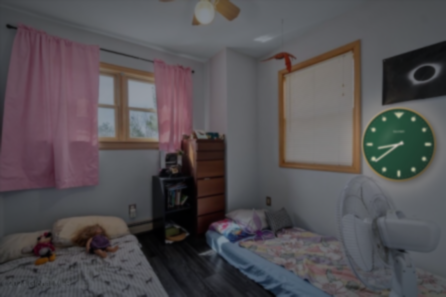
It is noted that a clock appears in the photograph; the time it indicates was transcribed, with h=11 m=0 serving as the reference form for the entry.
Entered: h=8 m=39
